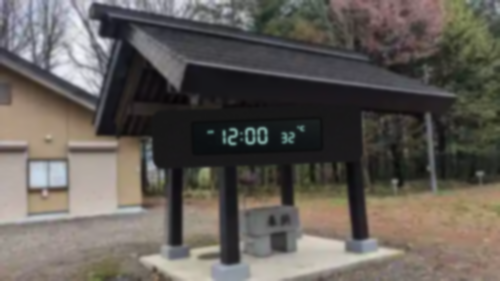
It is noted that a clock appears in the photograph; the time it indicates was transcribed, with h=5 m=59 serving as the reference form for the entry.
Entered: h=12 m=0
